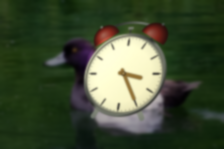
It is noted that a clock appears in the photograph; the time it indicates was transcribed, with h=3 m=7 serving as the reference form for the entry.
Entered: h=3 m=25
